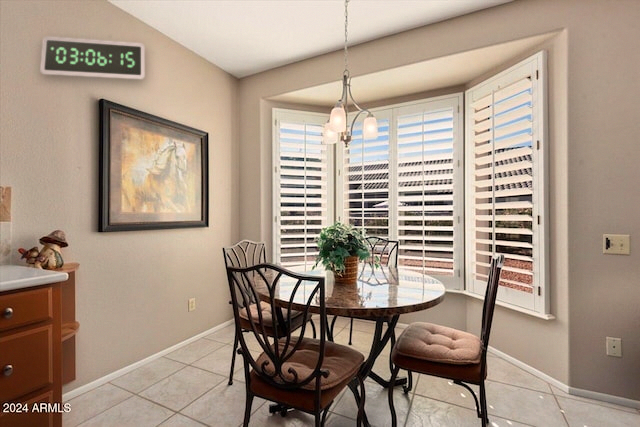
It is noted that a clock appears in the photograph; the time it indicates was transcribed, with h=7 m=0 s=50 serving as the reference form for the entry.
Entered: h=3 m=6 s=15
